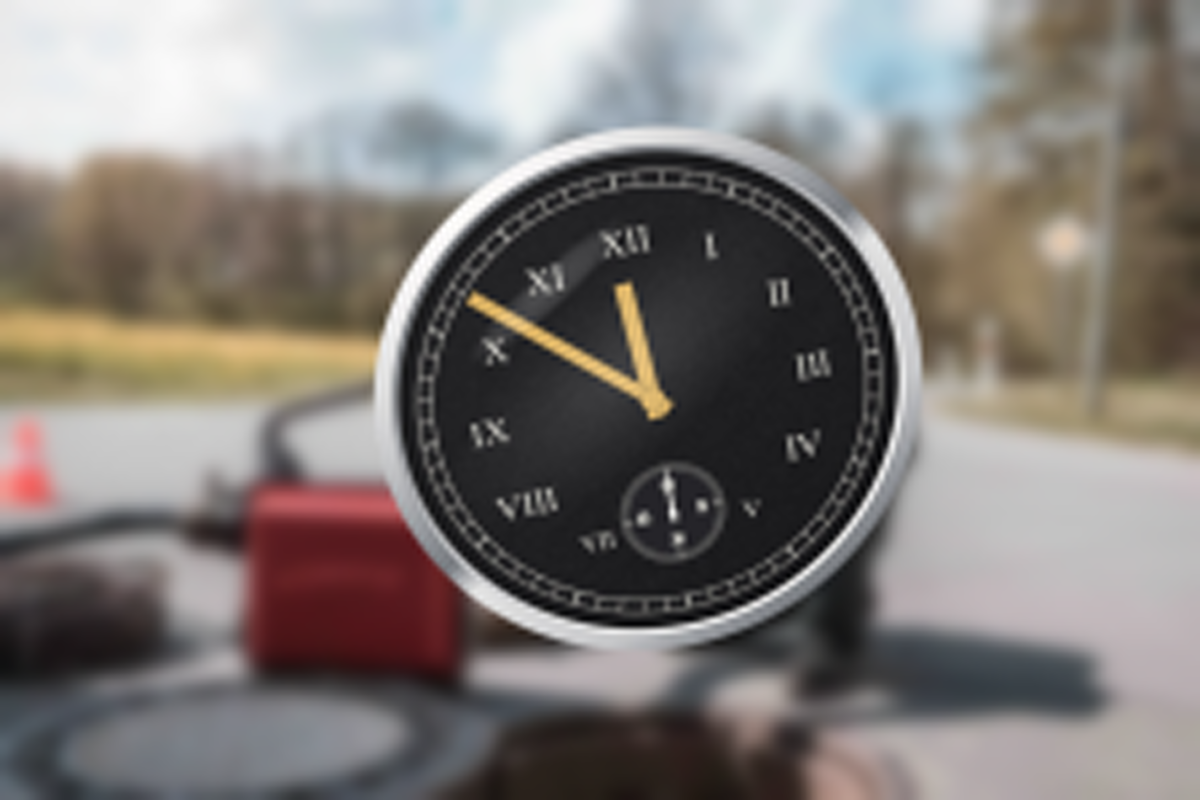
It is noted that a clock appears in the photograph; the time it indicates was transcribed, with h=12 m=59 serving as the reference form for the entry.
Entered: h=11 m=52
